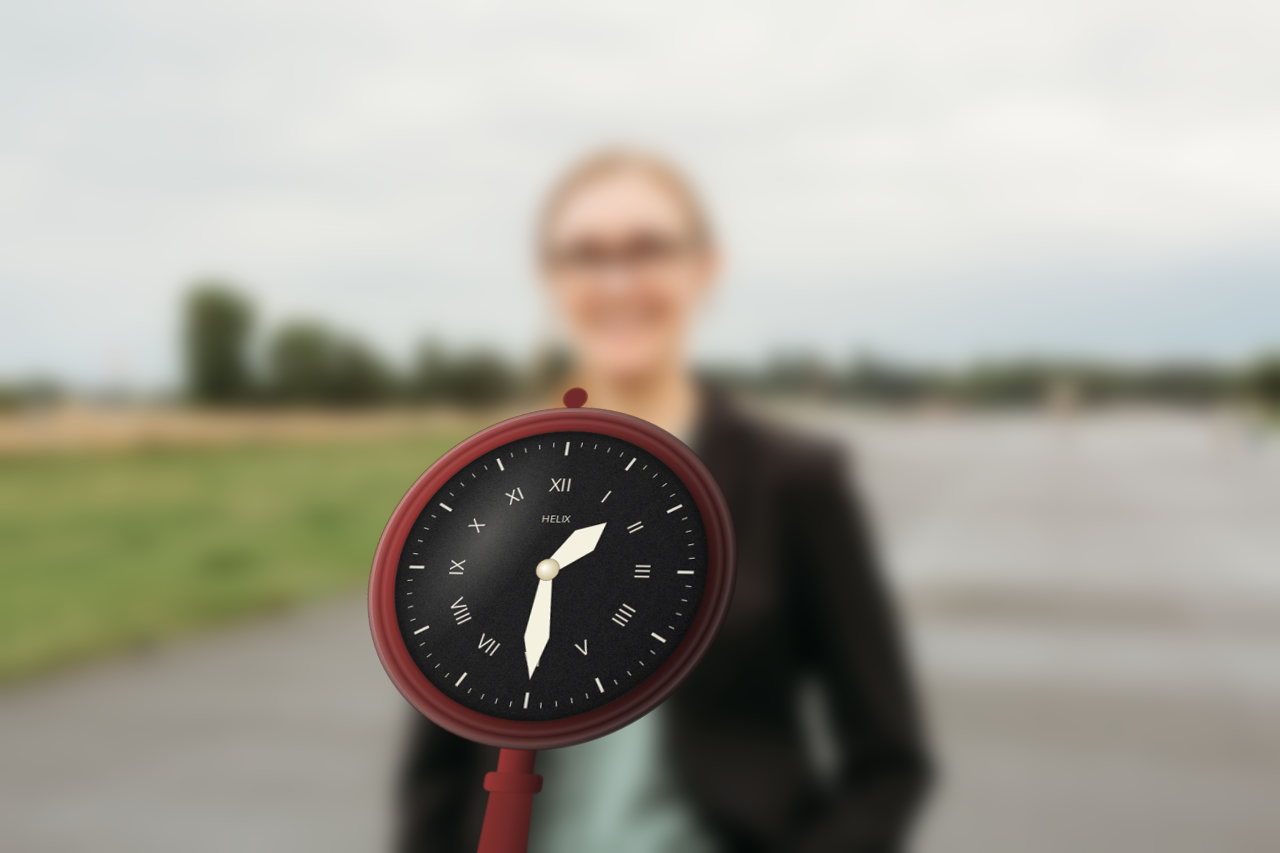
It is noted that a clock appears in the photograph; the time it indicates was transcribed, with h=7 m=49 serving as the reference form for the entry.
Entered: h=1 m=30
